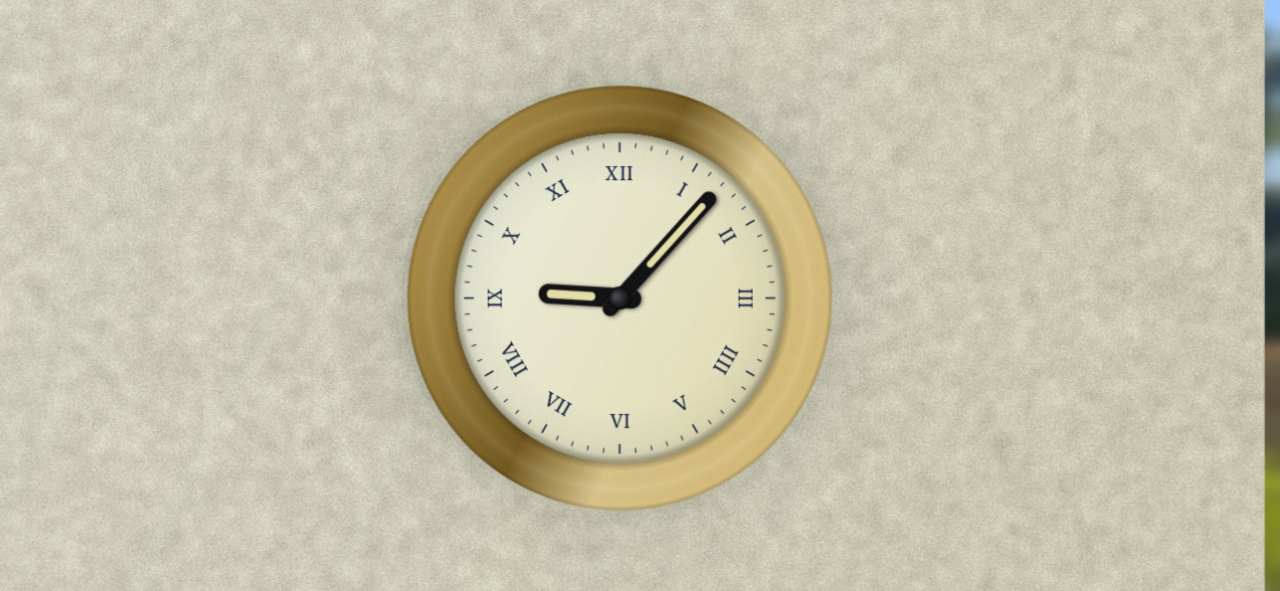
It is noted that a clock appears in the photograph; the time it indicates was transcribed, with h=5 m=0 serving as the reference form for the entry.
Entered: h=9 m=7
